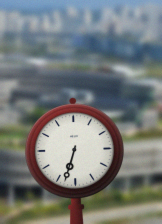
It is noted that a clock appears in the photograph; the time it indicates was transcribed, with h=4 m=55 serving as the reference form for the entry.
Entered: h=6 m=33
